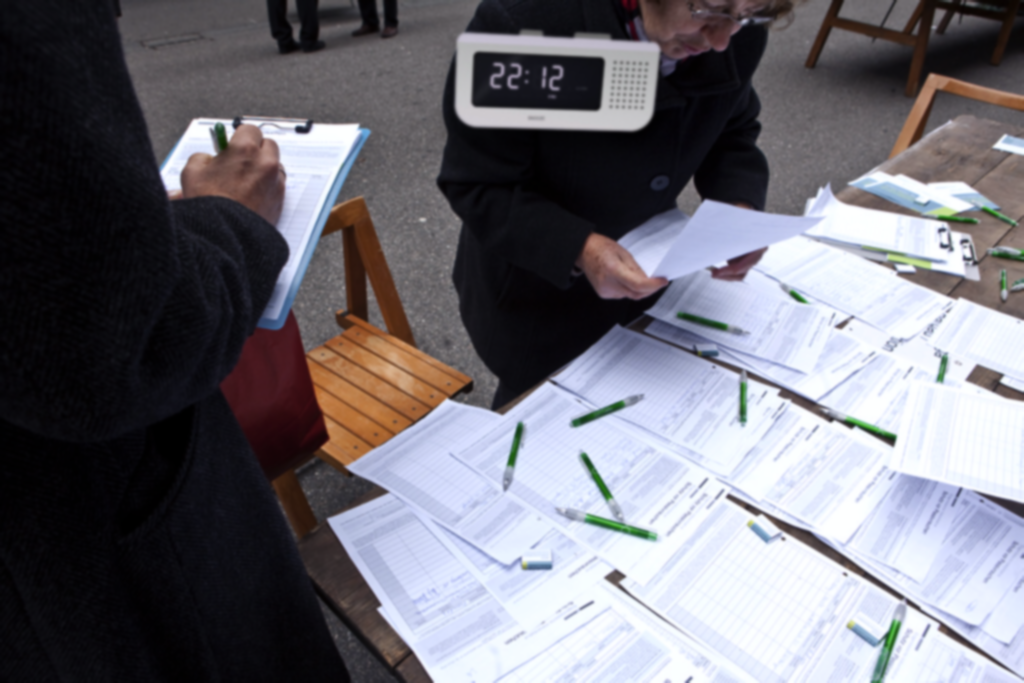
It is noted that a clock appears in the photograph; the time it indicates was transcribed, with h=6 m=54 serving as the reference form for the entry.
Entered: h=22 m=12
